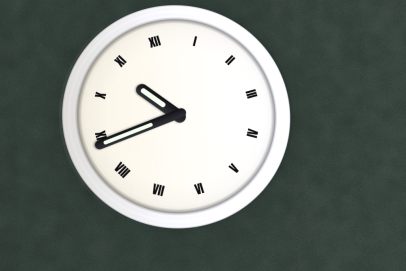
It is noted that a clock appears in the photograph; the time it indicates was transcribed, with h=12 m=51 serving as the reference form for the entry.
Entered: h=10 m=44
